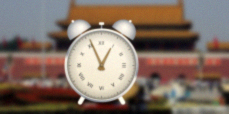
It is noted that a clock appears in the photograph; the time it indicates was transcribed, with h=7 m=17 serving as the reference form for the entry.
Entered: h=12 m=56
